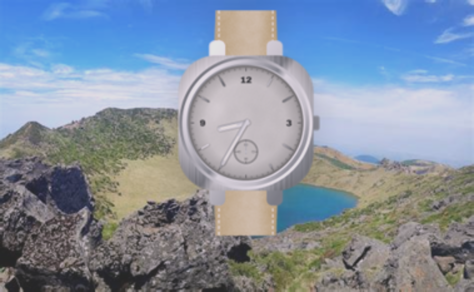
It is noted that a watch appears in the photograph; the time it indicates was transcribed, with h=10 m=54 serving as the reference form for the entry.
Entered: h=8 m=35
